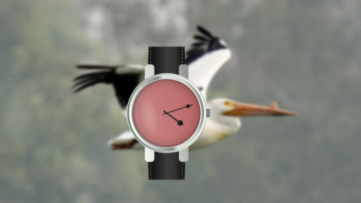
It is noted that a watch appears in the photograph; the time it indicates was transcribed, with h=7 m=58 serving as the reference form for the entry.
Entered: h=4 m=12
